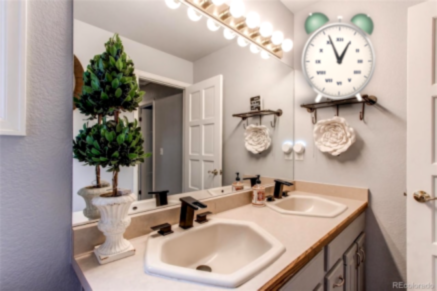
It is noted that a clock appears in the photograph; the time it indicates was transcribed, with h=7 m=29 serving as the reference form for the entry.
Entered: h=12 m=56
